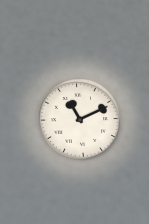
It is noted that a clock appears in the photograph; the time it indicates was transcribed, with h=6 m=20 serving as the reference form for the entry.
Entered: h=11 m=11
